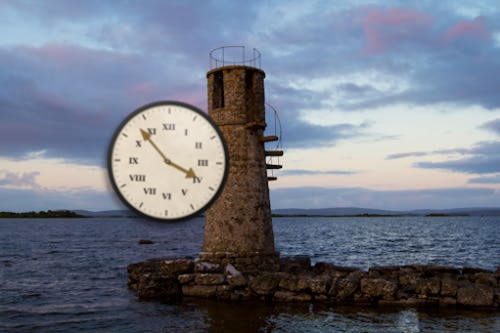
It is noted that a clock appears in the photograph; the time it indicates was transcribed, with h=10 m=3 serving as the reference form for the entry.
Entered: h=3 m=53
